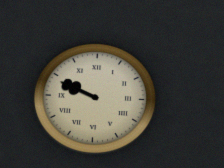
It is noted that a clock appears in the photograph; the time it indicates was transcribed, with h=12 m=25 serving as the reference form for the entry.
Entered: h=9 m=49
